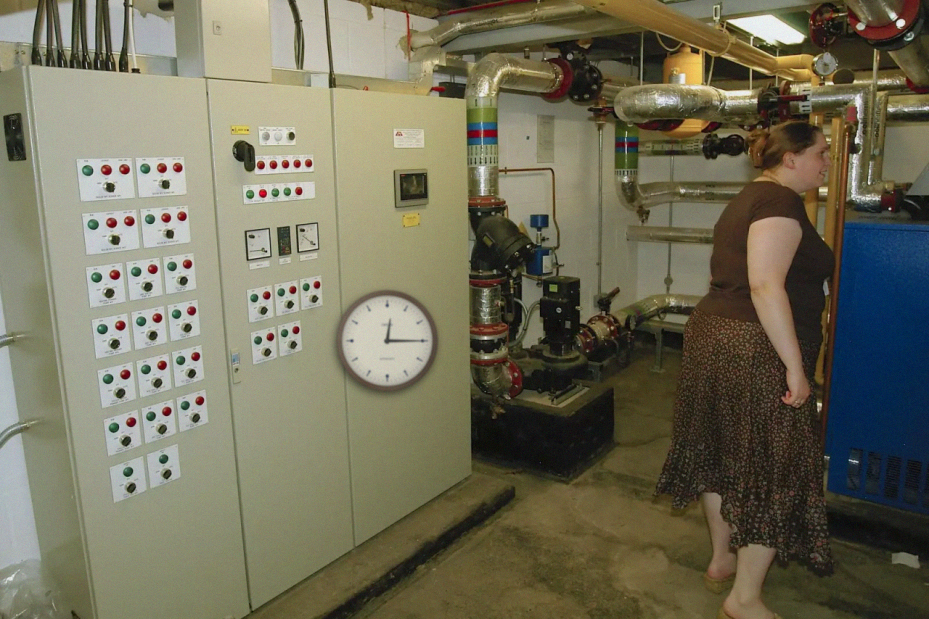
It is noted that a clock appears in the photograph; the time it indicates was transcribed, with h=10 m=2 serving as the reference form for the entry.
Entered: h=12 m=15
